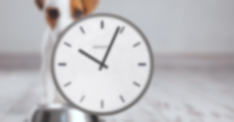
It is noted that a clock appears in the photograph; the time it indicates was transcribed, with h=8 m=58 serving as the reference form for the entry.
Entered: h=10 m=4
